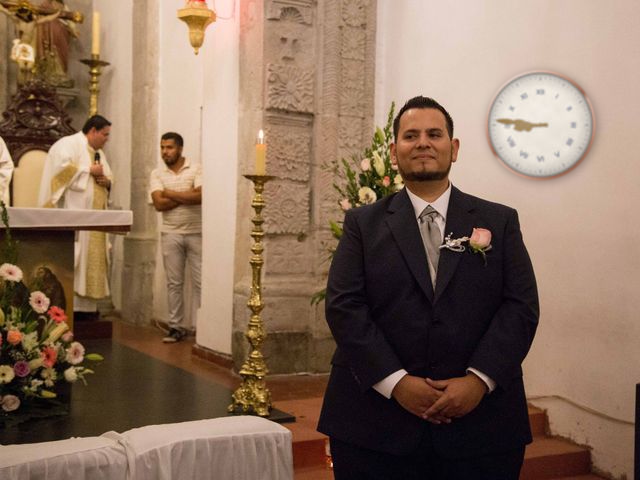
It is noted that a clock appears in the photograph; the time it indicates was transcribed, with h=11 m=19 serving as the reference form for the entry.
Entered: h=8 m=46
